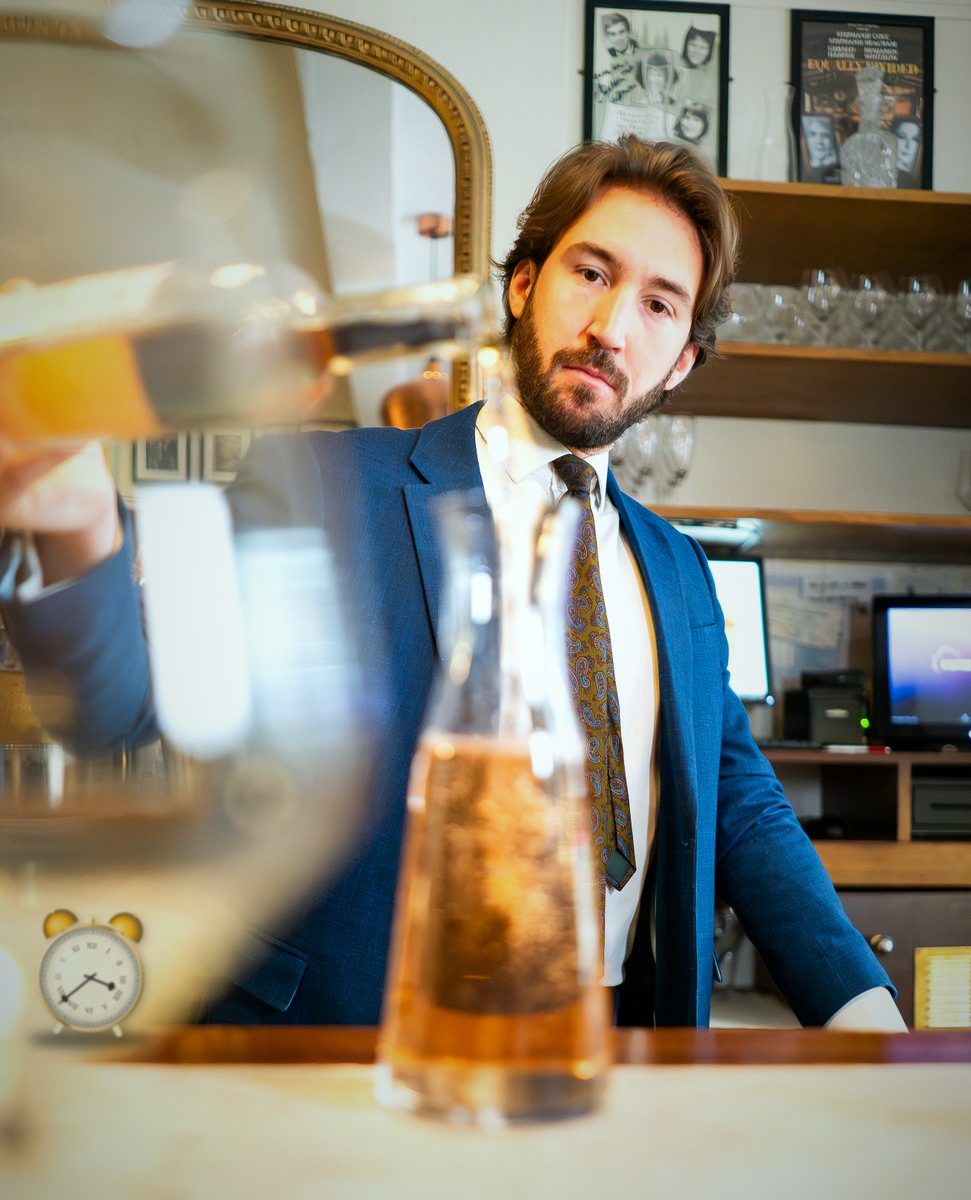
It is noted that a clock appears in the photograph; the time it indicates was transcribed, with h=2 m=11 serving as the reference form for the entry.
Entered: h=3 m=38
